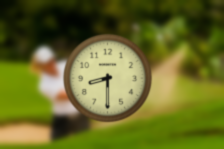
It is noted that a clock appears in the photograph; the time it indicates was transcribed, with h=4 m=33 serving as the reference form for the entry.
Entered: h=8 m=30
